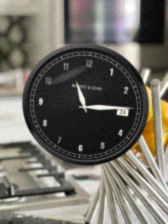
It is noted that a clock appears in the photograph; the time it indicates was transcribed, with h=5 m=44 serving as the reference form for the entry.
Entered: h=11 m=14
